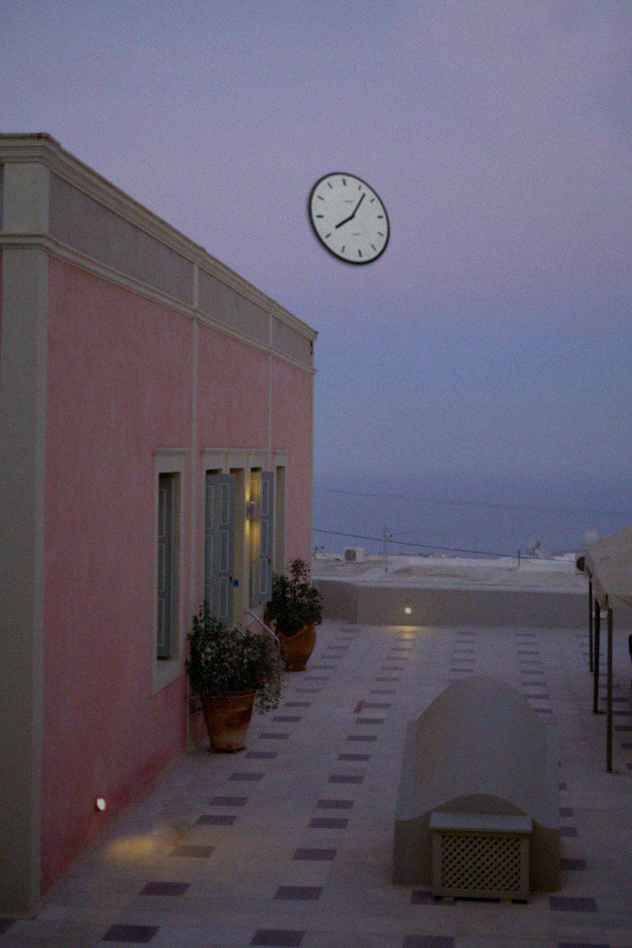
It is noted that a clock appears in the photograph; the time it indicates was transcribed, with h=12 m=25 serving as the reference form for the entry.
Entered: h=8 m=7
